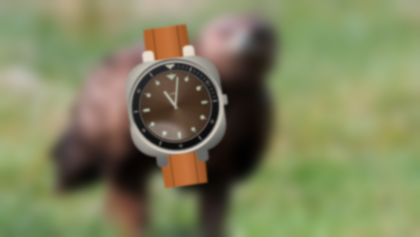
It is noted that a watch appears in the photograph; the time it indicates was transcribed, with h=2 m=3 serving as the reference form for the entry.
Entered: h=11 m=2
